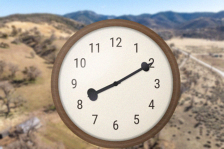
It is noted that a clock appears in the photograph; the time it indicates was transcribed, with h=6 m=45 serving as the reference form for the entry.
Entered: h=8 m=10
